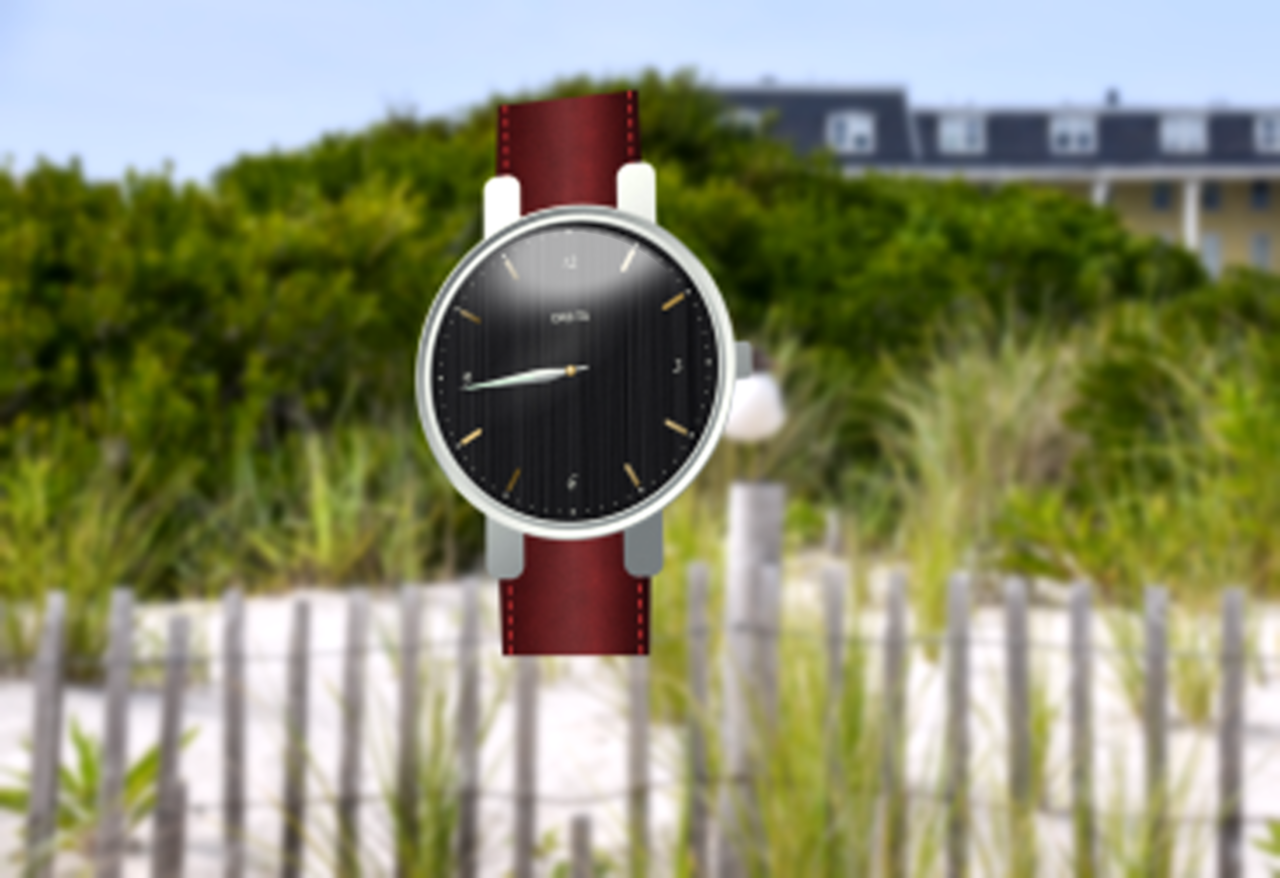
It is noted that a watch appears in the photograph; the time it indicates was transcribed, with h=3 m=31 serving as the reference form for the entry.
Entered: h=8 m=44
